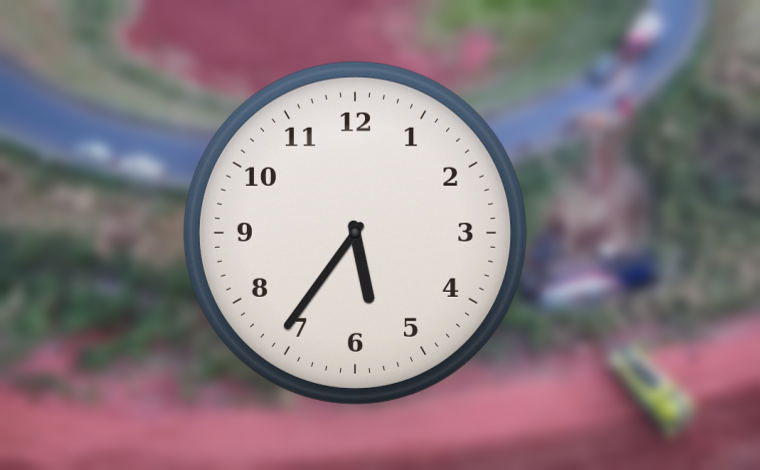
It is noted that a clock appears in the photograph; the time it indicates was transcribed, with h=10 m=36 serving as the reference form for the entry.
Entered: h=5 m=36
